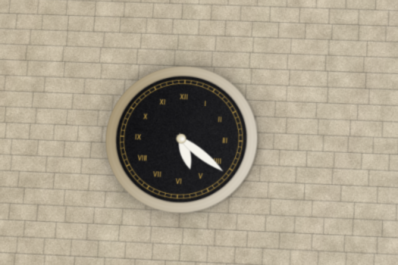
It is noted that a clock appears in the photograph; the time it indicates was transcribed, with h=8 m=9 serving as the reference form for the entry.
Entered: h=5 m=21
